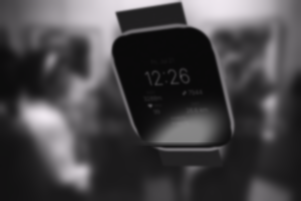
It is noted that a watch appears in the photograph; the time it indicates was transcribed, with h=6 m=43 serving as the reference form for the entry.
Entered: h=12 m=26
